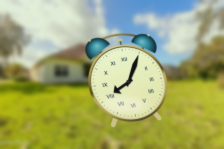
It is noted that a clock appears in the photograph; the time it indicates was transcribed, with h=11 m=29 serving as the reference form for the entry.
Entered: h=8 m=5
